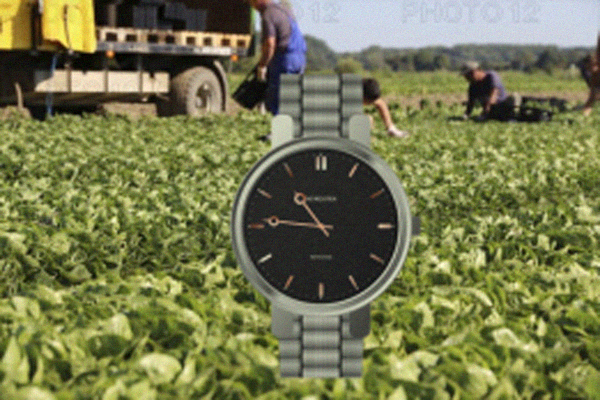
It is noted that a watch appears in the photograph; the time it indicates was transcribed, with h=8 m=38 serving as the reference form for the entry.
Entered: h=10 m=46
